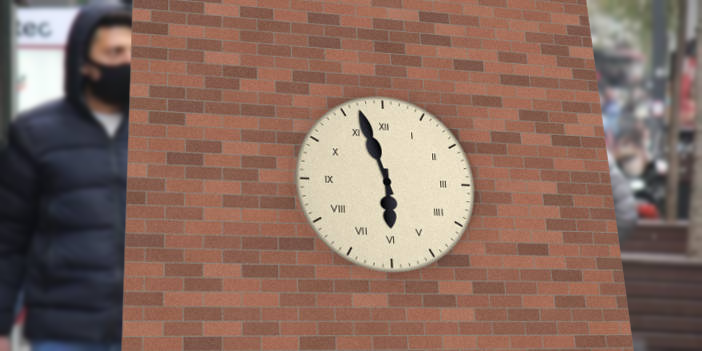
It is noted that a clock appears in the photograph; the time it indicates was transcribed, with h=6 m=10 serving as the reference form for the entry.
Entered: h=5 m=57
